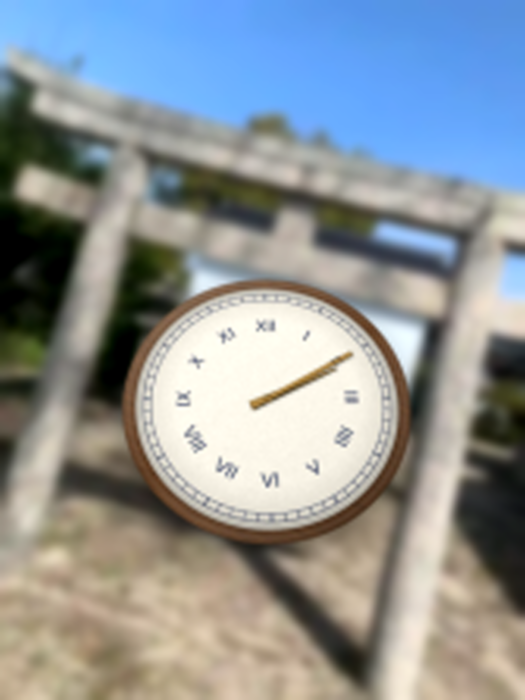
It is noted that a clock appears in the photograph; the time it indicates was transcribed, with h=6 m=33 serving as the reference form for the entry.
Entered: h=2 m=10
